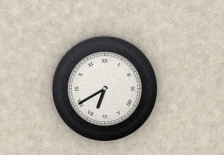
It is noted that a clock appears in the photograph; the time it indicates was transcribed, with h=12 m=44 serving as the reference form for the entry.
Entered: h=6 m=40
